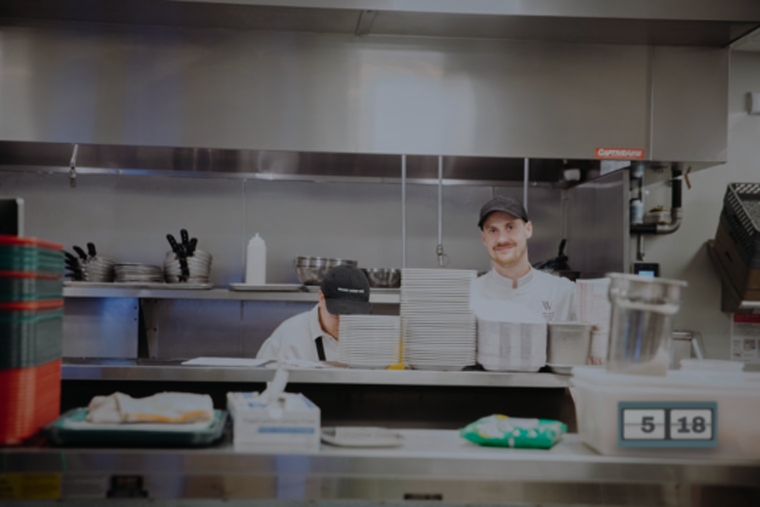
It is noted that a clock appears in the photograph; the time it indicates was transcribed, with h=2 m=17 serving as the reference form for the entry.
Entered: h=5 m=18
